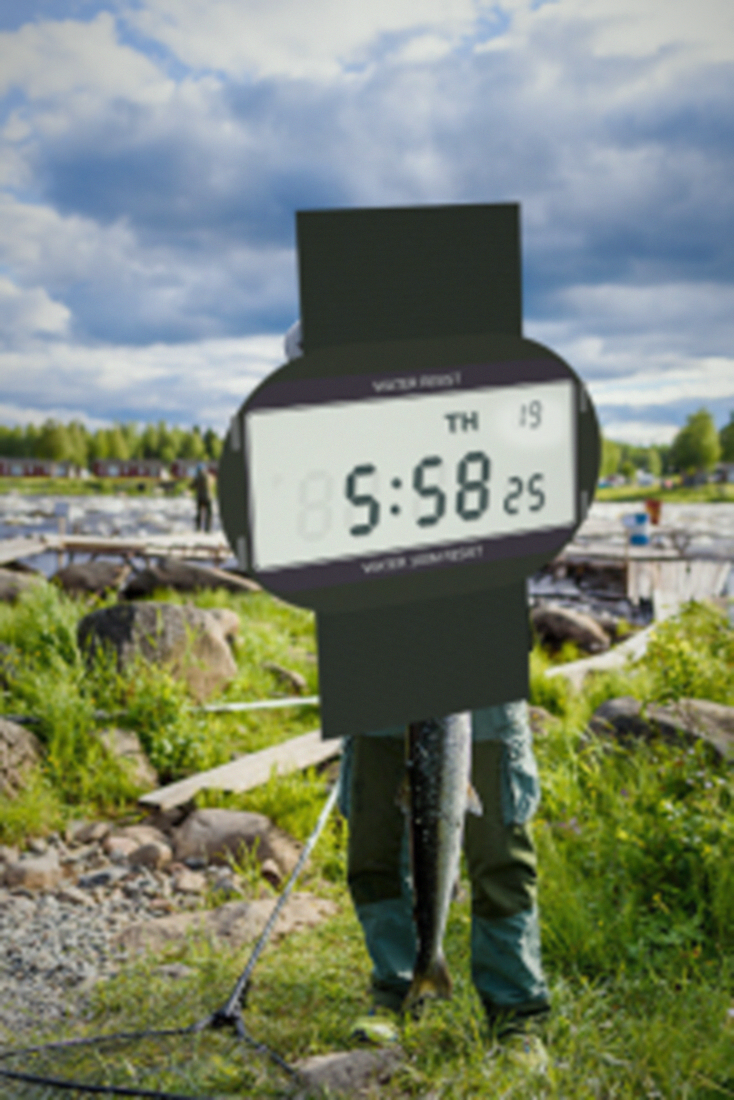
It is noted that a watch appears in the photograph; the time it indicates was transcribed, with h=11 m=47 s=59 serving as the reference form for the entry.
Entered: h=5 m=58 s=25
